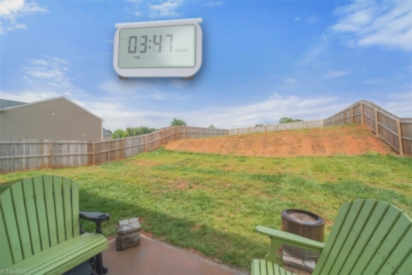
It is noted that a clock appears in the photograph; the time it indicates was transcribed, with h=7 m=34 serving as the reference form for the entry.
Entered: h=3 m=47
